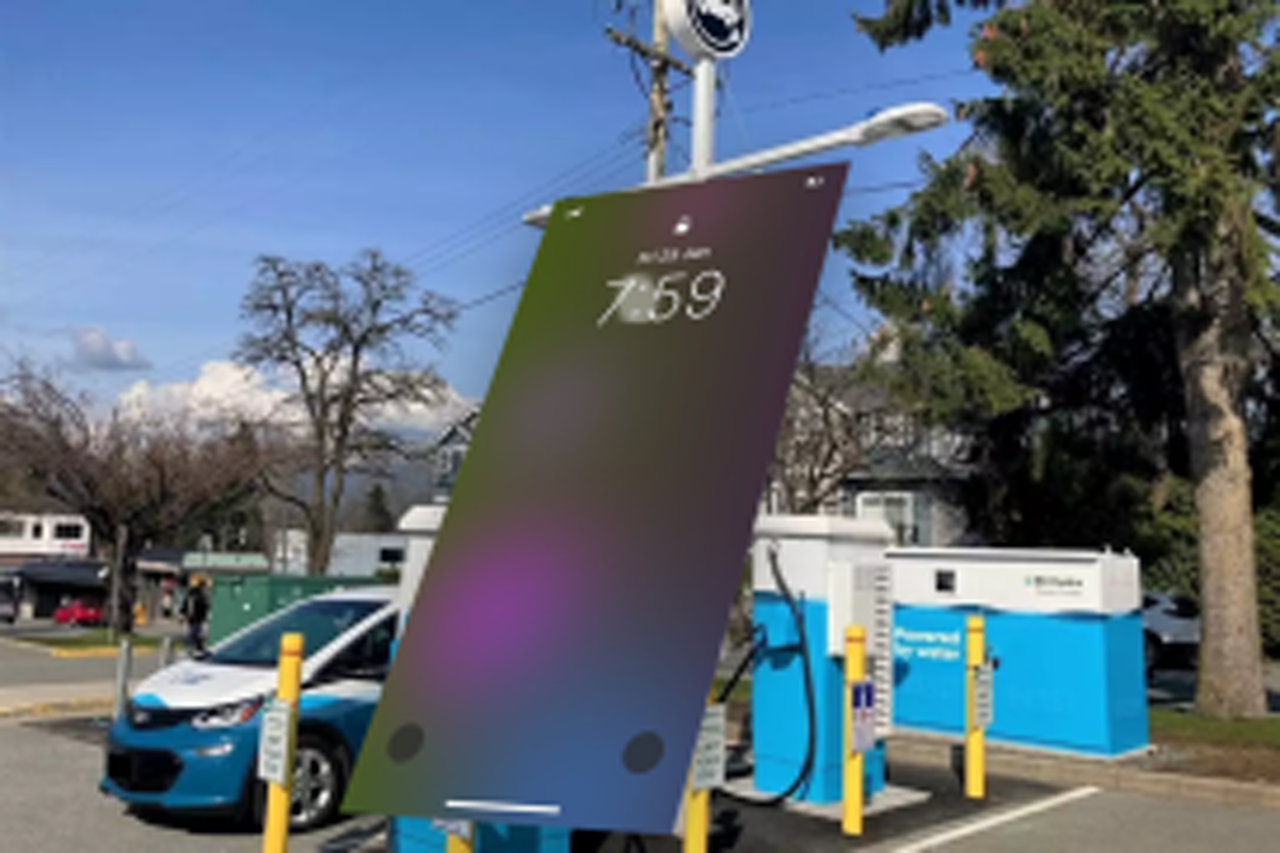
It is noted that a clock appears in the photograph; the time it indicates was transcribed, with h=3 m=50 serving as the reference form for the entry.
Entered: h=7 m=59
